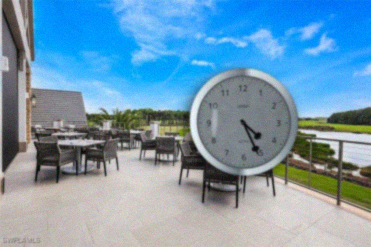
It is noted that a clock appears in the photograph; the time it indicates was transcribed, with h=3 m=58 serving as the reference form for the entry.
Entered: h=4 m=26
